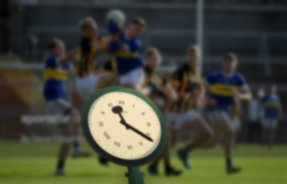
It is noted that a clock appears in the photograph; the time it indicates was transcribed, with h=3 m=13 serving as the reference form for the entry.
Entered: h=11 m=21
